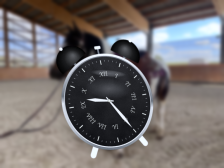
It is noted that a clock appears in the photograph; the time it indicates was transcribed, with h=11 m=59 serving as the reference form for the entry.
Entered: h=9 m=25
